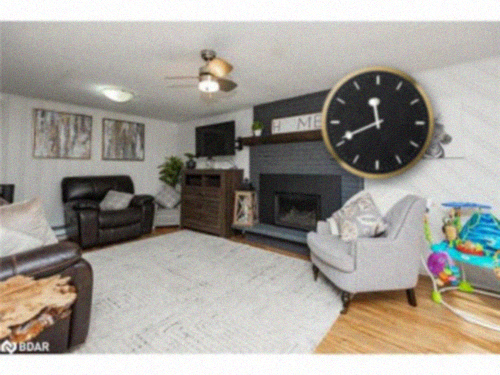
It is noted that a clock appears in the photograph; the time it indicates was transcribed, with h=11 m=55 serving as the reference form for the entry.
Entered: h=11 m=41
